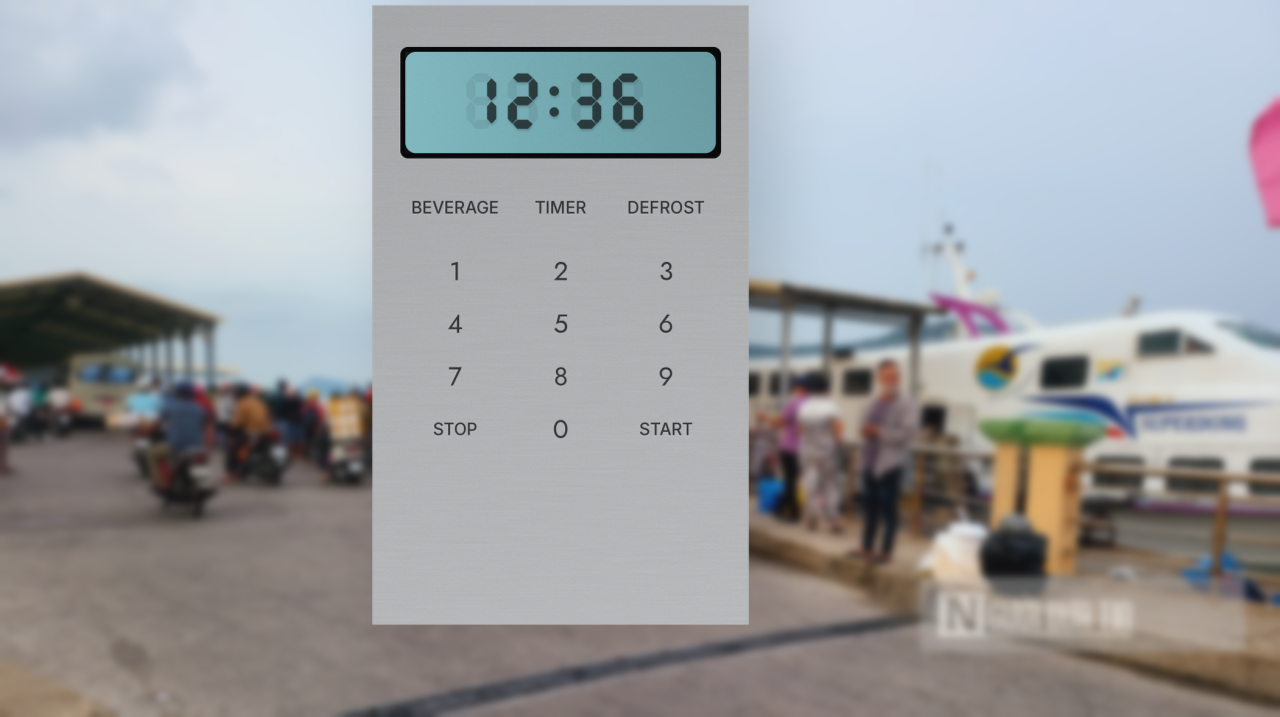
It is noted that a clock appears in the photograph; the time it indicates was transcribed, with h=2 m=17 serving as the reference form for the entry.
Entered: h=12 m=36
